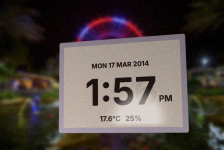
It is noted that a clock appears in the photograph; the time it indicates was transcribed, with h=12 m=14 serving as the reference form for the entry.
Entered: h=1 m=57
